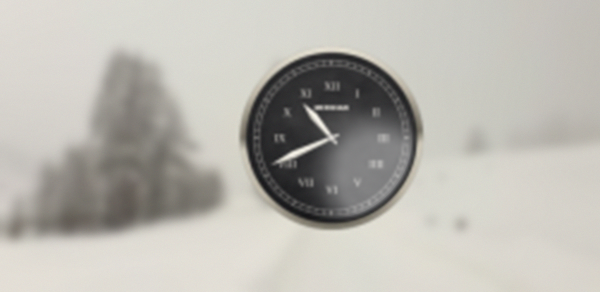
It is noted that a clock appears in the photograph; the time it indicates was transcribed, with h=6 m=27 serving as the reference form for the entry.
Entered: h=10 m=41
